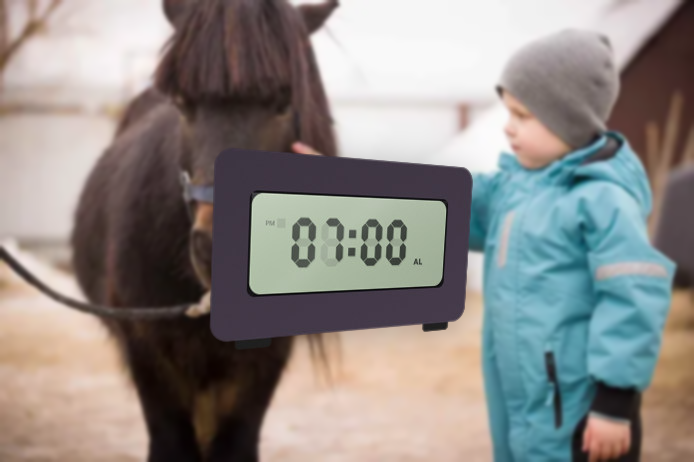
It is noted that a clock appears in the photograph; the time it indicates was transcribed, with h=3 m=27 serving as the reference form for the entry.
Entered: h=7 m=0
